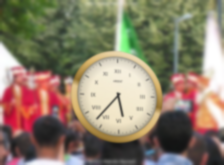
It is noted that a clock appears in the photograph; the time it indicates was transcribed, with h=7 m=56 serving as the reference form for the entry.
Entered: h=5 m=37
